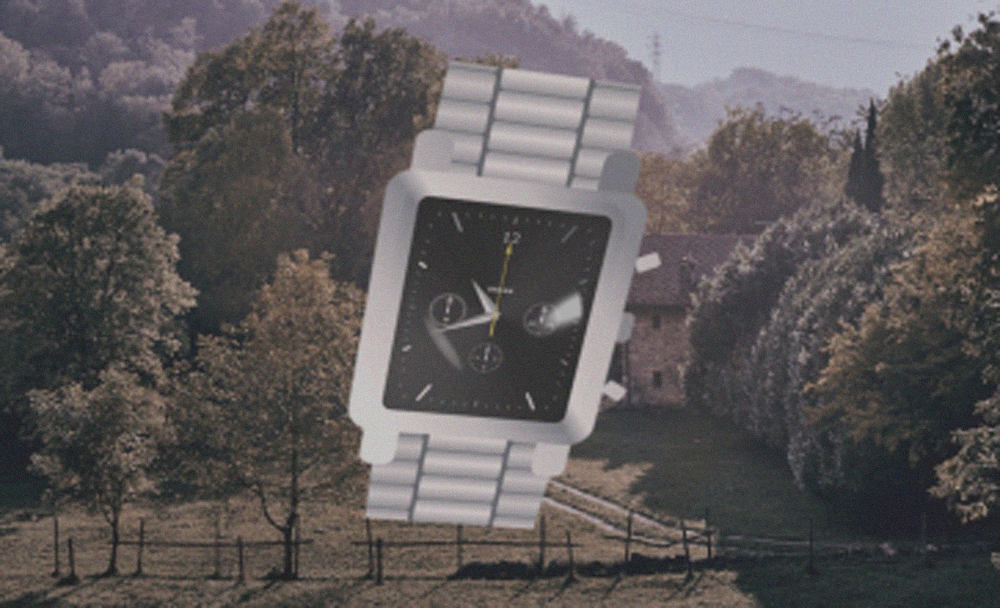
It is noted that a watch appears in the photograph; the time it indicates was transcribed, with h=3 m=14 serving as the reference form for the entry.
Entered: h=10 m=41
